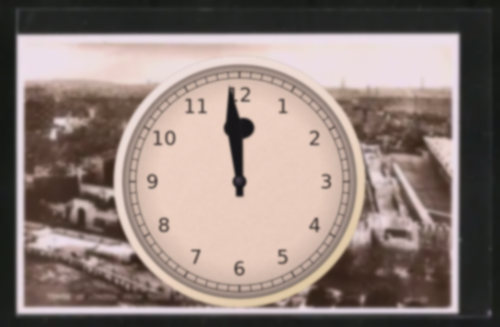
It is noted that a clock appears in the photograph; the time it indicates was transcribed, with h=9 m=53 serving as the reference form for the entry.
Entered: h=11 m=59
